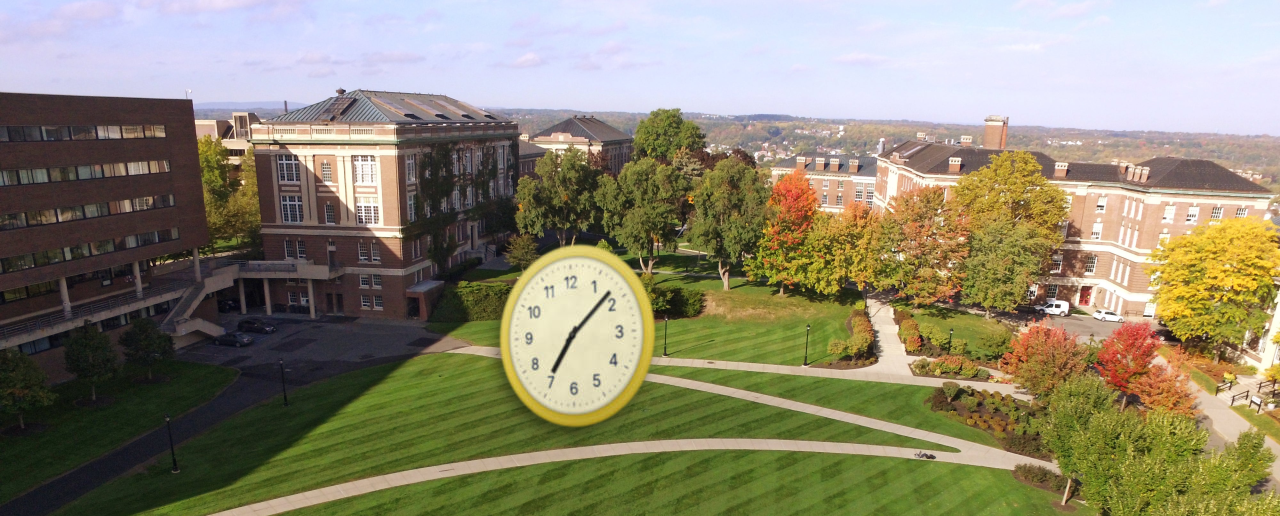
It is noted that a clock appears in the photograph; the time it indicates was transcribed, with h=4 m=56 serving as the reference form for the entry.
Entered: h=7 m=8
